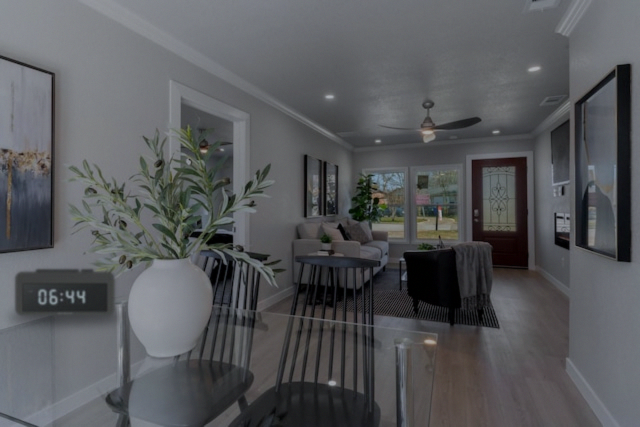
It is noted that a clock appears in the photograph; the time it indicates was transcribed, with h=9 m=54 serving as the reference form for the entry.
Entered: h=6 m=44
